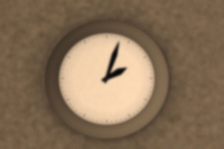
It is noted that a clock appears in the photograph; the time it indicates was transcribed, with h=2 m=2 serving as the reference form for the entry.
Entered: h=2 m=3
